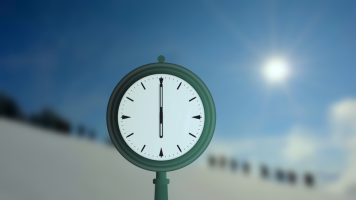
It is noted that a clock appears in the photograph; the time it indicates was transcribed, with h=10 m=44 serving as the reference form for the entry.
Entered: h=6 m=0
